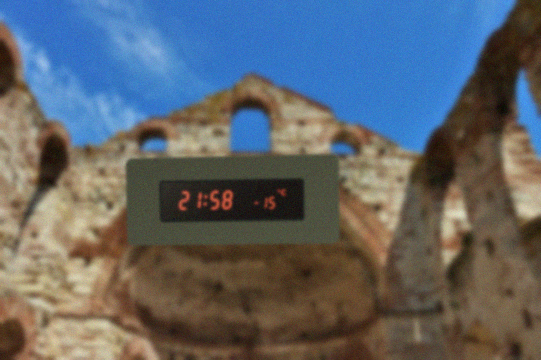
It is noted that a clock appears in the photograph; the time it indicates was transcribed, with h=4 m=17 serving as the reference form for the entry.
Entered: h=21 m=58
